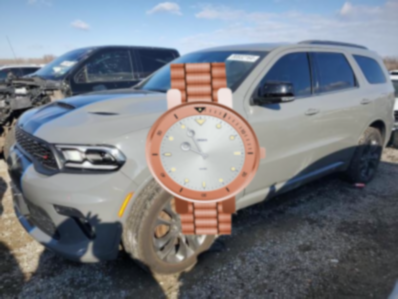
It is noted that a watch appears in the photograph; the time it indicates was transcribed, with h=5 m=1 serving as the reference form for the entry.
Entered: h=9 m=56
